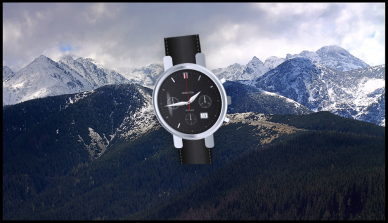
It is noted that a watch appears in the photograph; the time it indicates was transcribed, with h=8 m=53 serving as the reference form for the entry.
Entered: h=1 m=44
